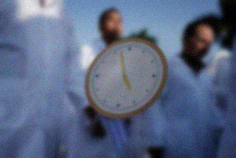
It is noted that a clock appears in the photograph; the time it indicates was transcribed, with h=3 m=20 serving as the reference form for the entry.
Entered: h=4 m=57
